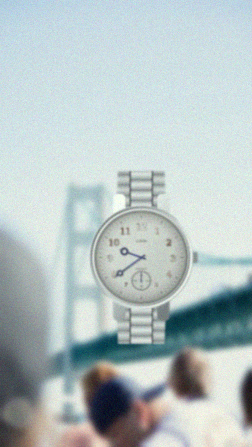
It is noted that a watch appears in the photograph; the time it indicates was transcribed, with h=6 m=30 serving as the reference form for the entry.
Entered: h=9 m=39
